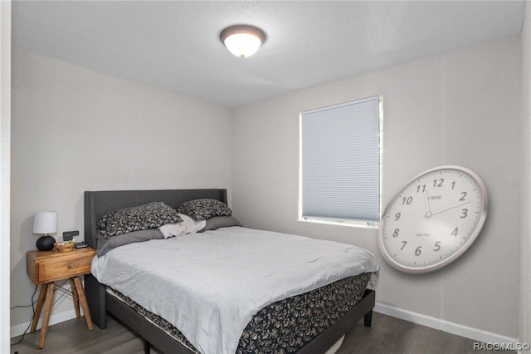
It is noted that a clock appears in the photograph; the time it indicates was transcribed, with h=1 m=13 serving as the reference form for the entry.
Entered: h=11 m=12
